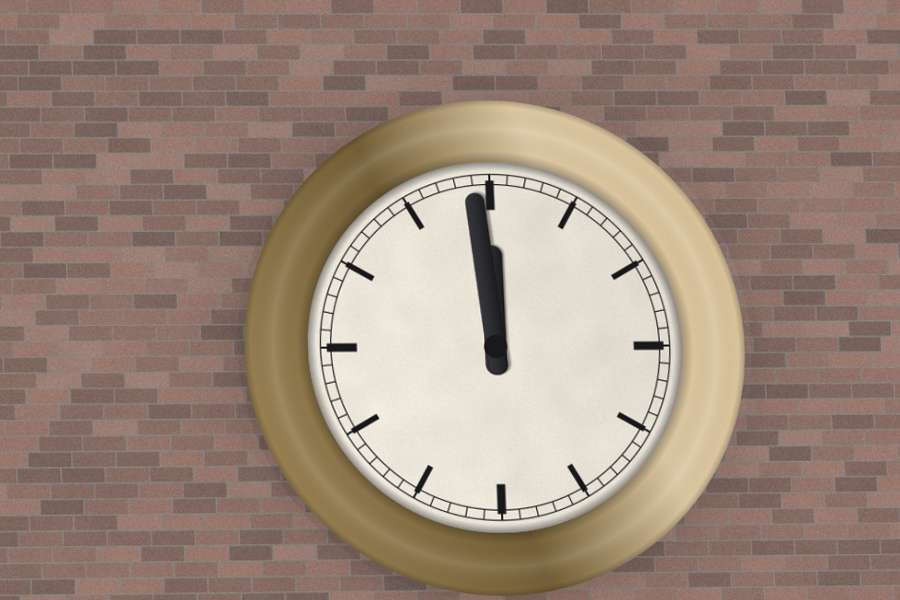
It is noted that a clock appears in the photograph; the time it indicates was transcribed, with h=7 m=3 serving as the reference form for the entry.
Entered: h=11 m=59
